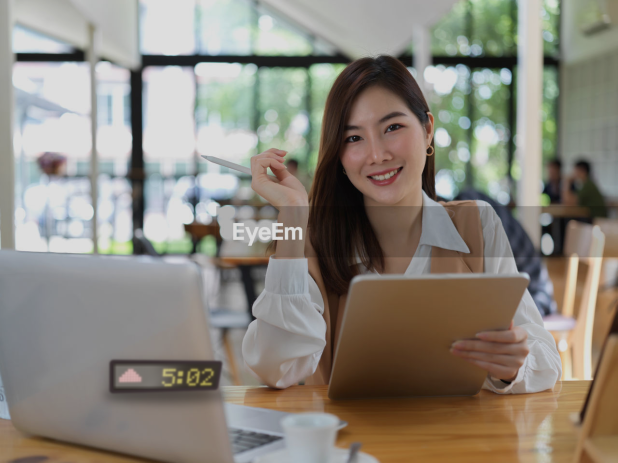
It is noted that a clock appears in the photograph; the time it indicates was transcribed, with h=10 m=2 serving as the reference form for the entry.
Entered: h=5 m=2
